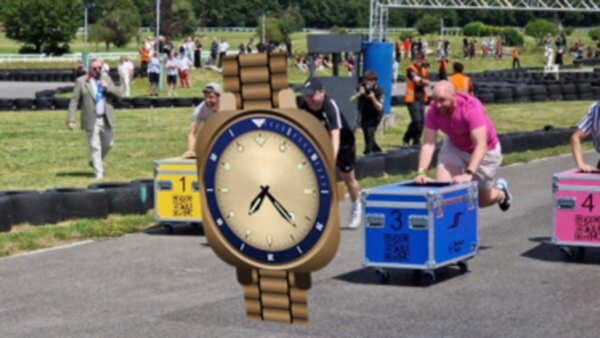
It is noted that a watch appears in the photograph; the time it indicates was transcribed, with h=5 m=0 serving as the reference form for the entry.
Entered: h=7 m=23
